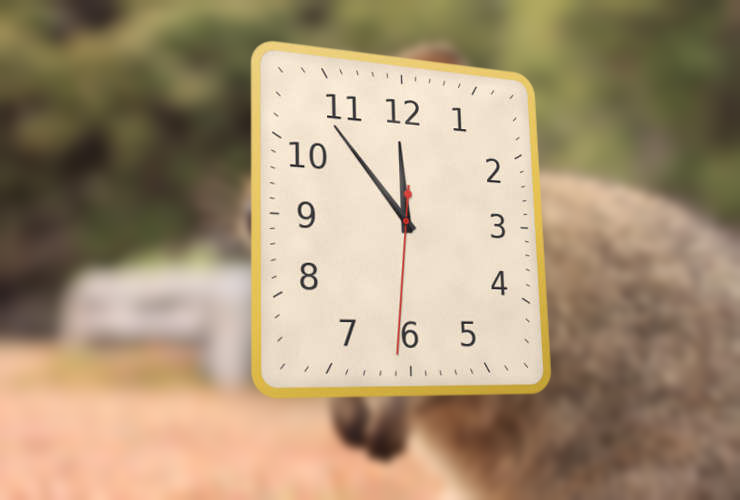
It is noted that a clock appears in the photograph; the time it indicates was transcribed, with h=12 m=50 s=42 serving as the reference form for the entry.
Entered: h=11 m=53 s=31
